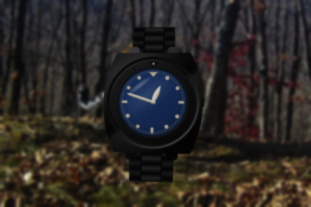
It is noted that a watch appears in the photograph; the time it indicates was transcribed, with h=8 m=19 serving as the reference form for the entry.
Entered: h=12 m=48
